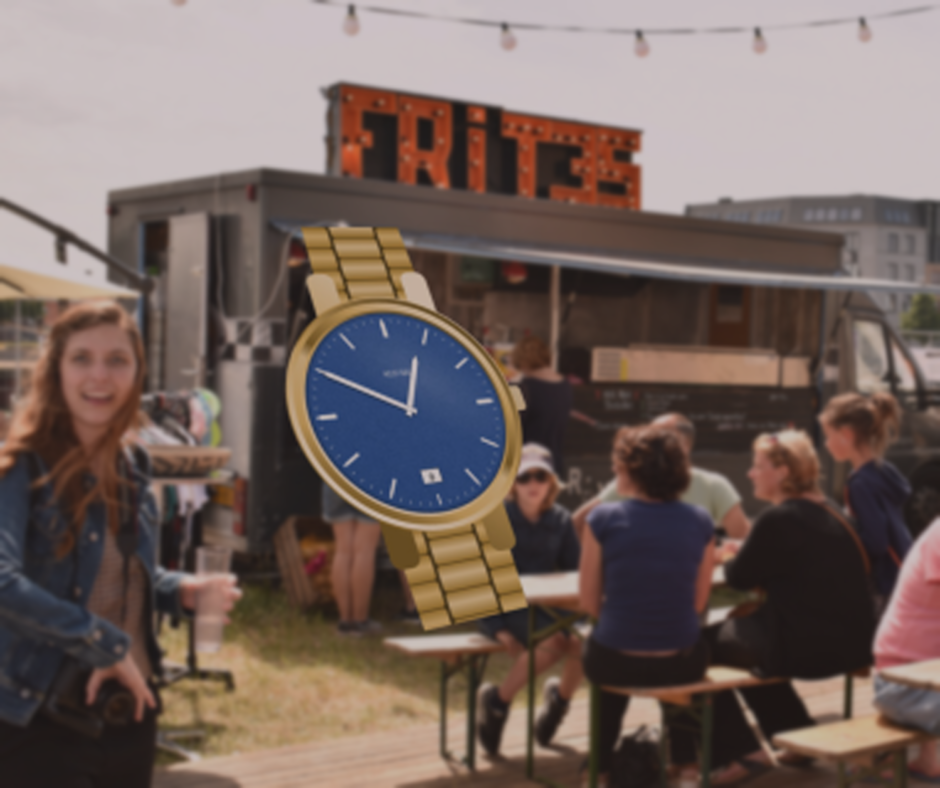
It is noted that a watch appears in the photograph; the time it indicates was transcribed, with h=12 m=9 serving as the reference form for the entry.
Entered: h=12 m=50
